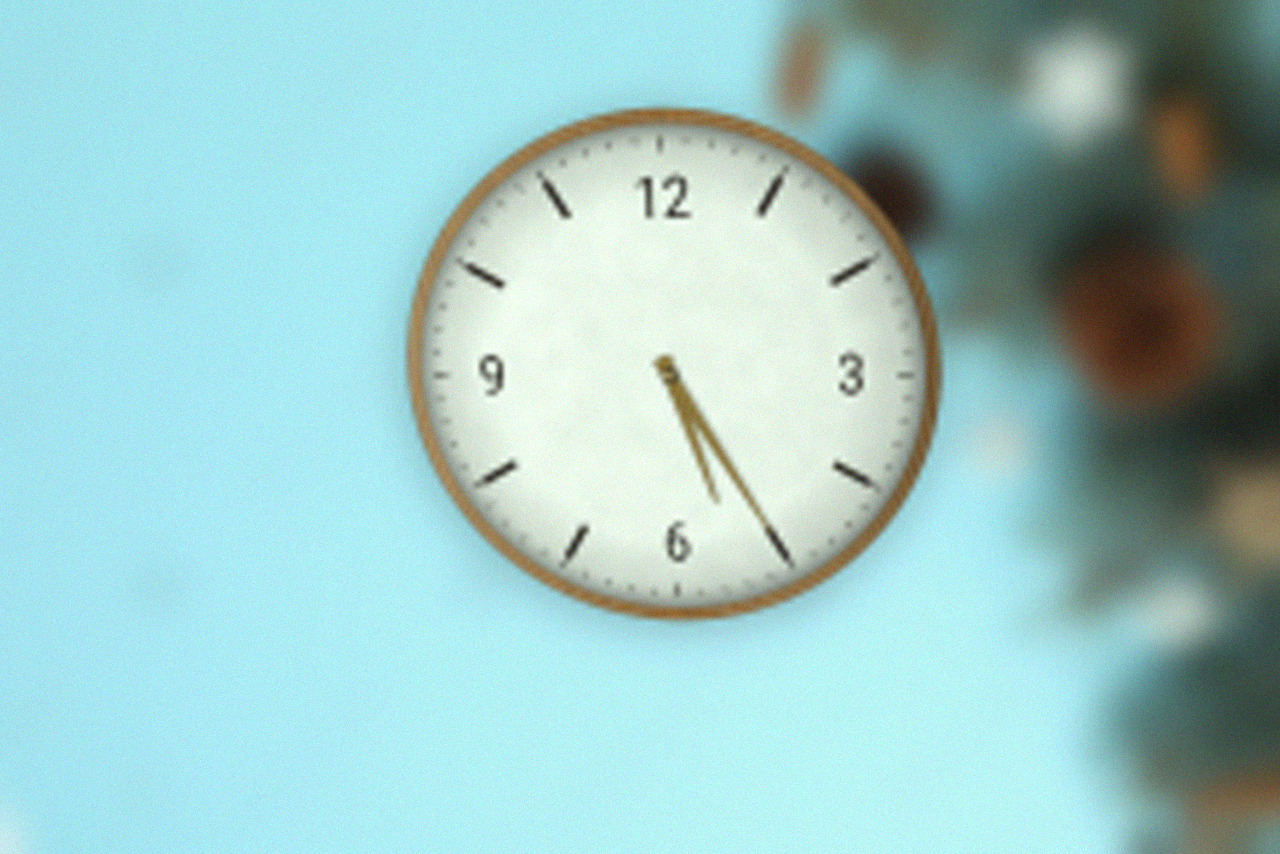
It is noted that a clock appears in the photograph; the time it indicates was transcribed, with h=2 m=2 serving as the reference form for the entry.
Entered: h=5 m=25
